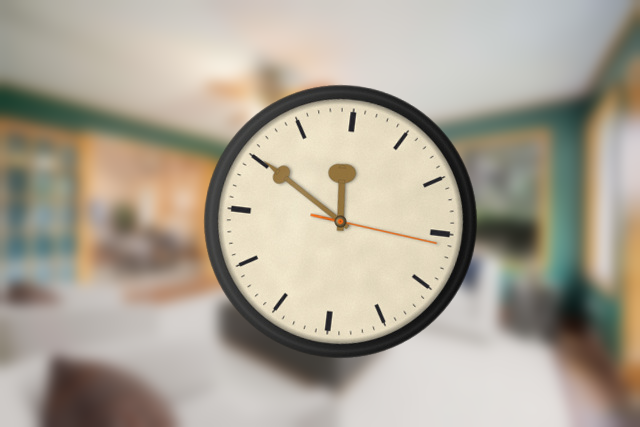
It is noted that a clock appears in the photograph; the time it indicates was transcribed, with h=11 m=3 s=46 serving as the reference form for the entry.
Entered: h=11 m=50 s=16
